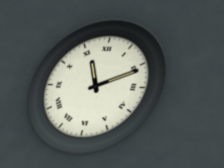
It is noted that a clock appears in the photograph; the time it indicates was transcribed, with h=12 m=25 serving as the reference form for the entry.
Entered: h=11 m=11
